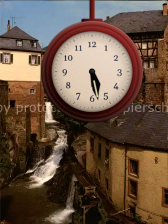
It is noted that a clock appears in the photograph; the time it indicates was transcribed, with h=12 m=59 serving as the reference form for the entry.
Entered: h=5 m=28
